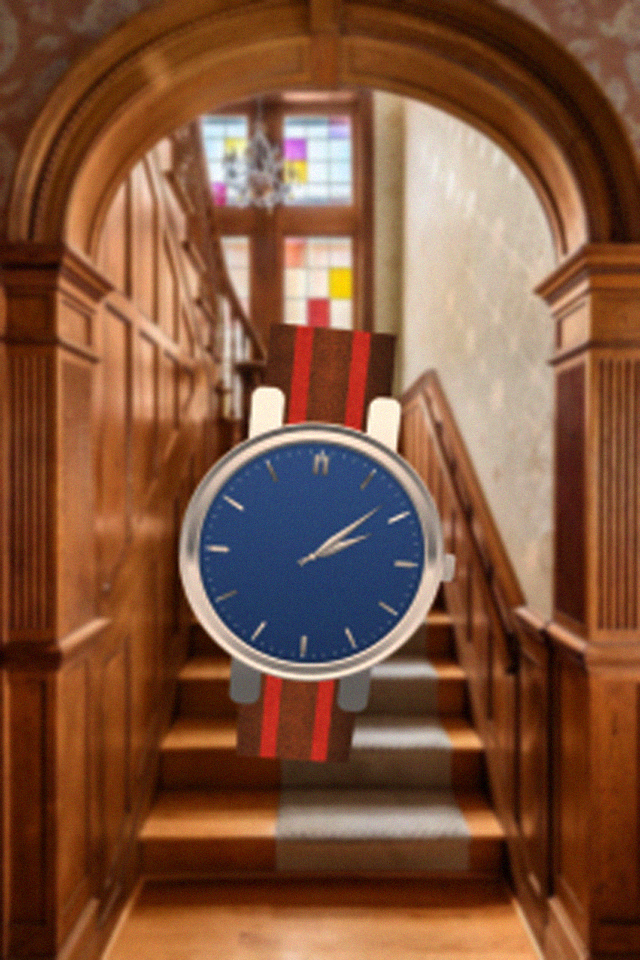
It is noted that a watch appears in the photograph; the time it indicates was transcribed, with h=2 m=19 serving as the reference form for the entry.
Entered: h=2 m=8
